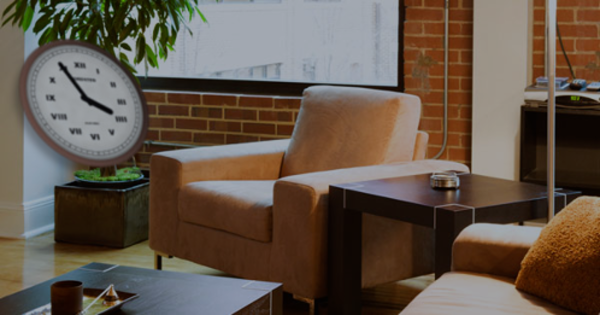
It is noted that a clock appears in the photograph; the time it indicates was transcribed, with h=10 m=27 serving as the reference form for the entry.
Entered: h=3 m=55
